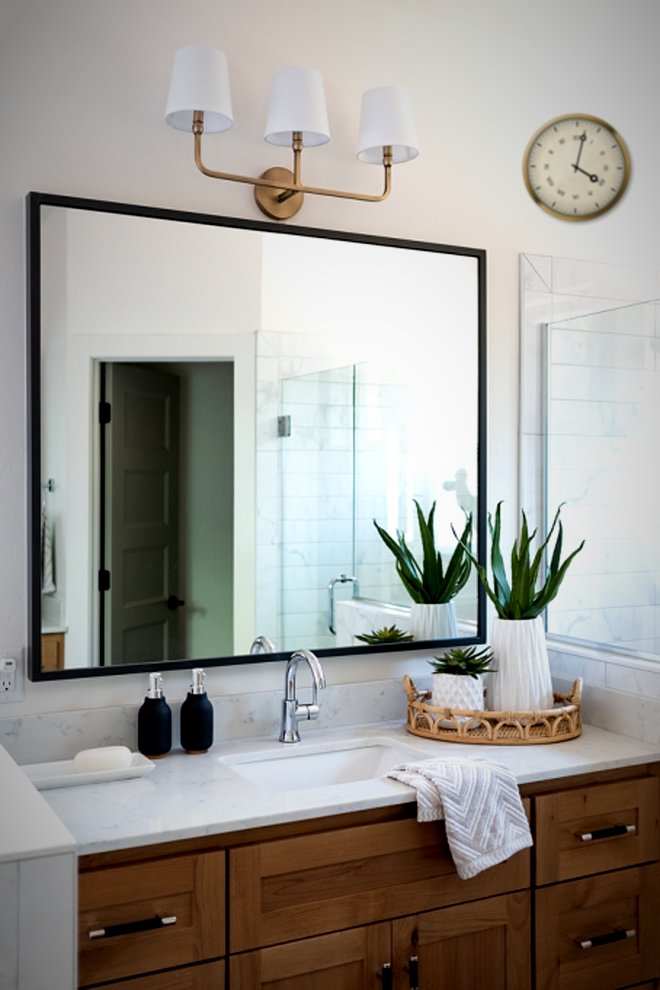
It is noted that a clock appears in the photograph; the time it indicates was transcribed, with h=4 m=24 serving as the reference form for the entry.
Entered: h=4 m=2
